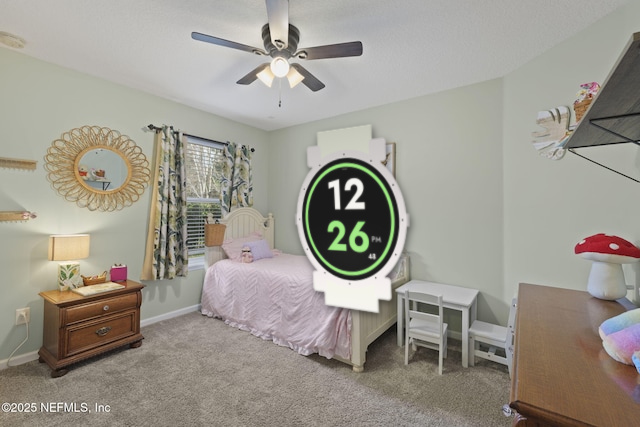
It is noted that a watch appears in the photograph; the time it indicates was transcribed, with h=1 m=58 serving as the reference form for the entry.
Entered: h=12 m=26
